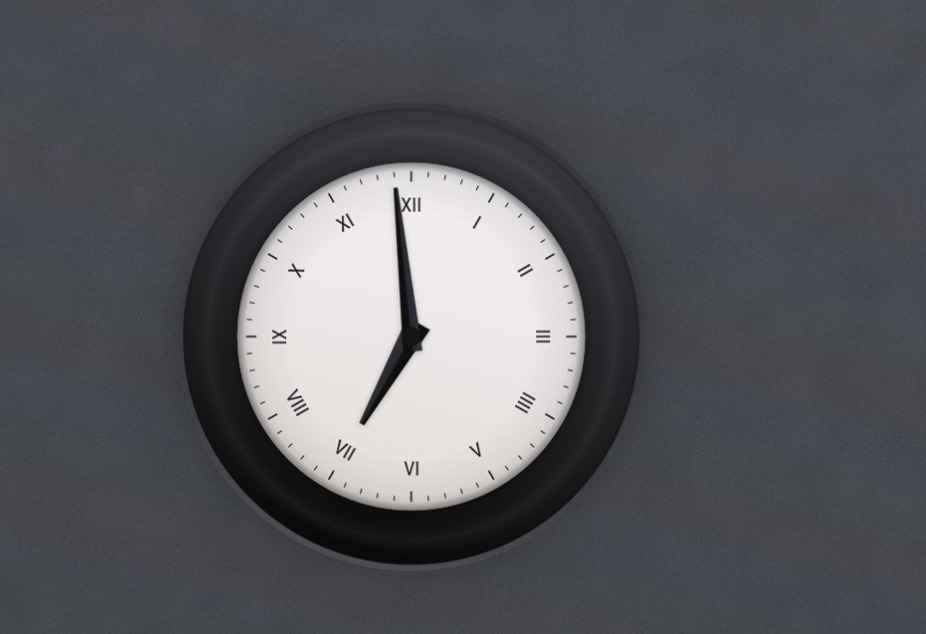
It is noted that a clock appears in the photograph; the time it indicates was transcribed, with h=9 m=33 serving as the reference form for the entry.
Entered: h=6 m=59
